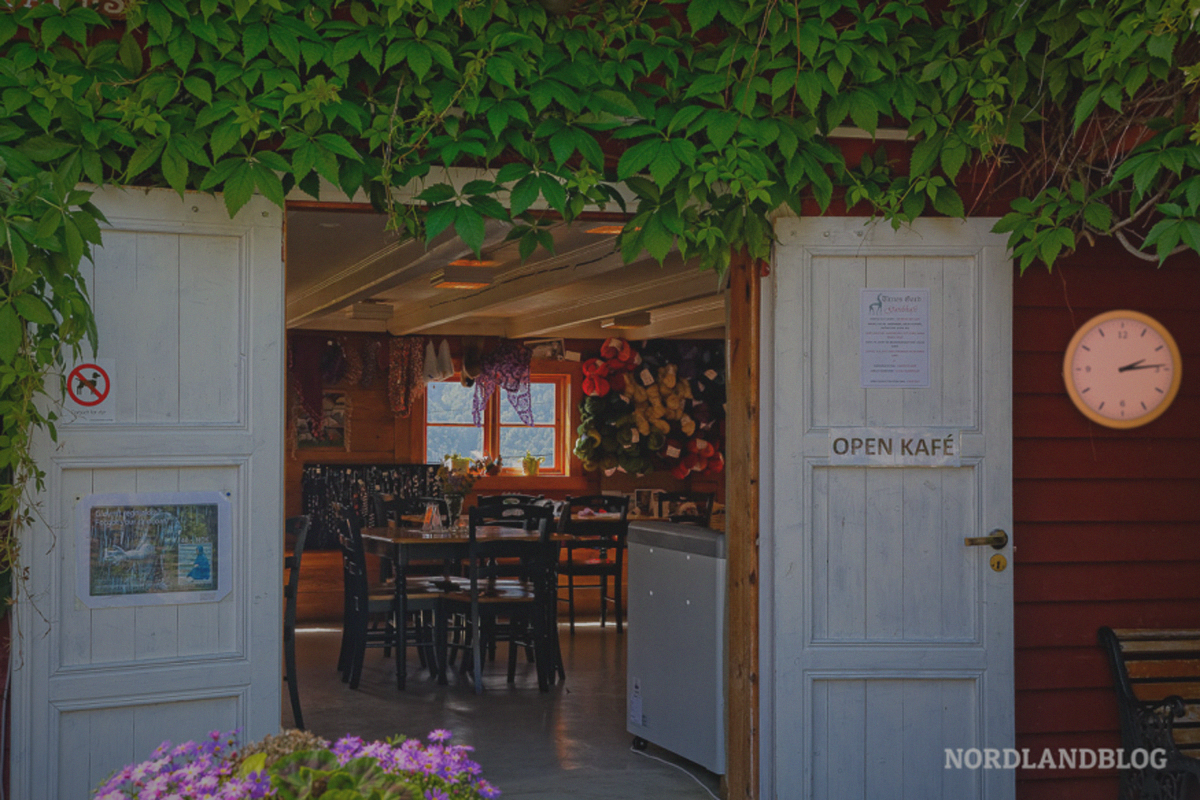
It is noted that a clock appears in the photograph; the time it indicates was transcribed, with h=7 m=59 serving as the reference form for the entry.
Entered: h=2 m=14
